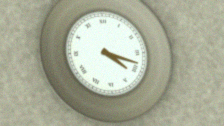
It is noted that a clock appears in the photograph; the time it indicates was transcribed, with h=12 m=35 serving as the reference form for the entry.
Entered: h=4 m=18
